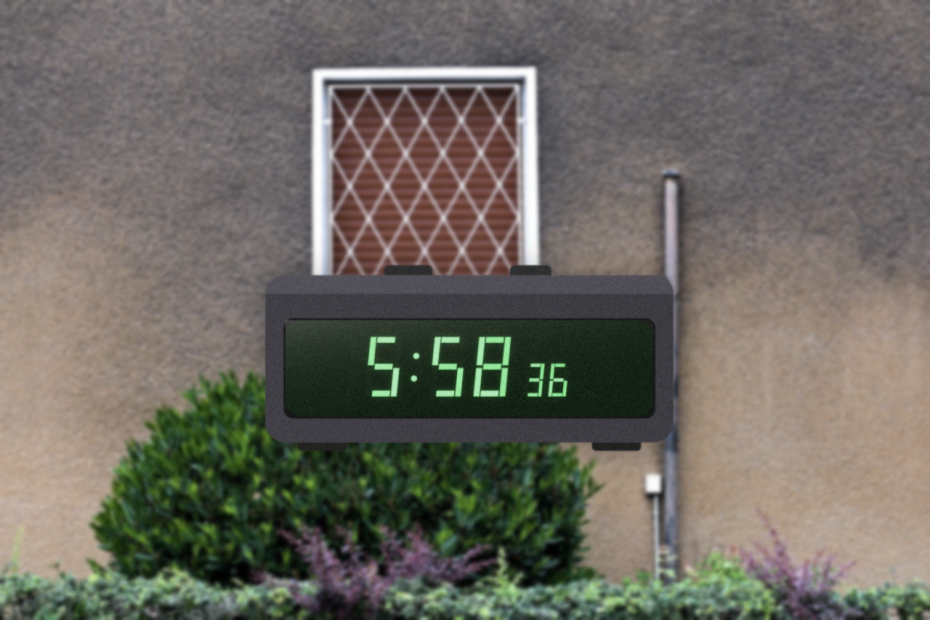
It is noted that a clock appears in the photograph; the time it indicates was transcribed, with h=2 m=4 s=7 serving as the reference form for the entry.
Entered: h=5 m=58 s=36
